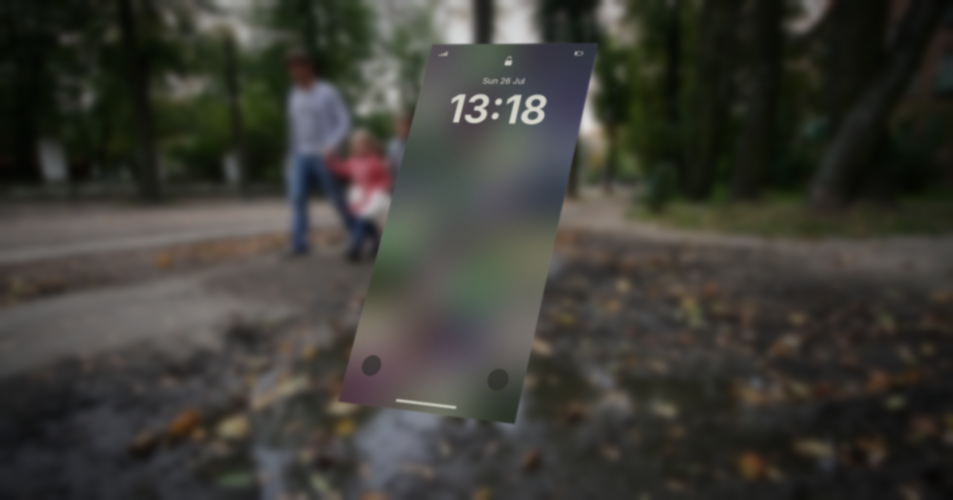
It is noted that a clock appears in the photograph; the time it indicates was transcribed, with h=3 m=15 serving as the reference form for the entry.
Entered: h=13 m=18
